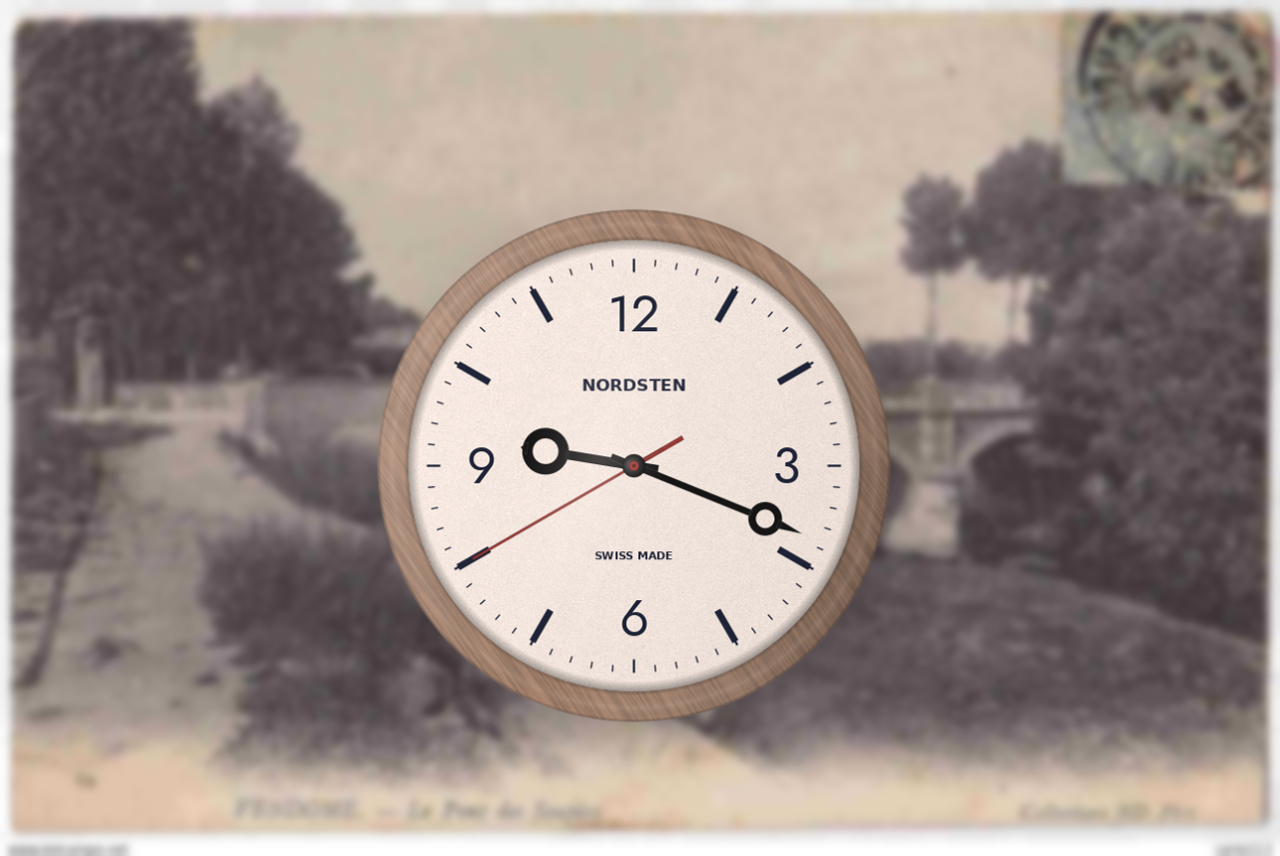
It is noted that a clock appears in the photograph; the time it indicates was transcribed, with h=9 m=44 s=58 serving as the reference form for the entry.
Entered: h=9 m=18 s=40
